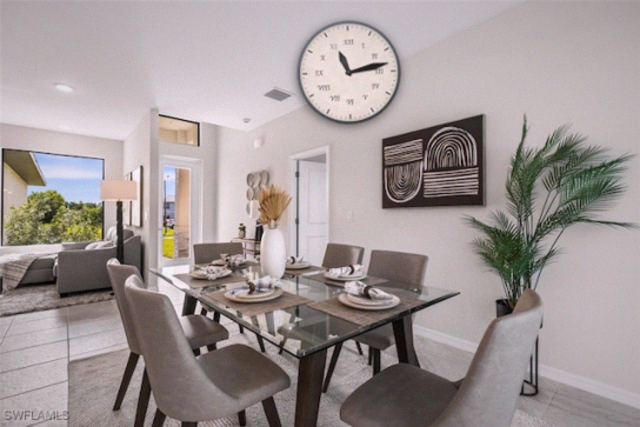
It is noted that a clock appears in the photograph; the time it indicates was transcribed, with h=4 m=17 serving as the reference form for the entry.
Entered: h=11 m=13
